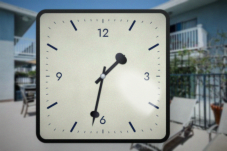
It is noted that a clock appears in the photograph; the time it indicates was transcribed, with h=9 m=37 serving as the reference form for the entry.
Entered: h=1 m=32
